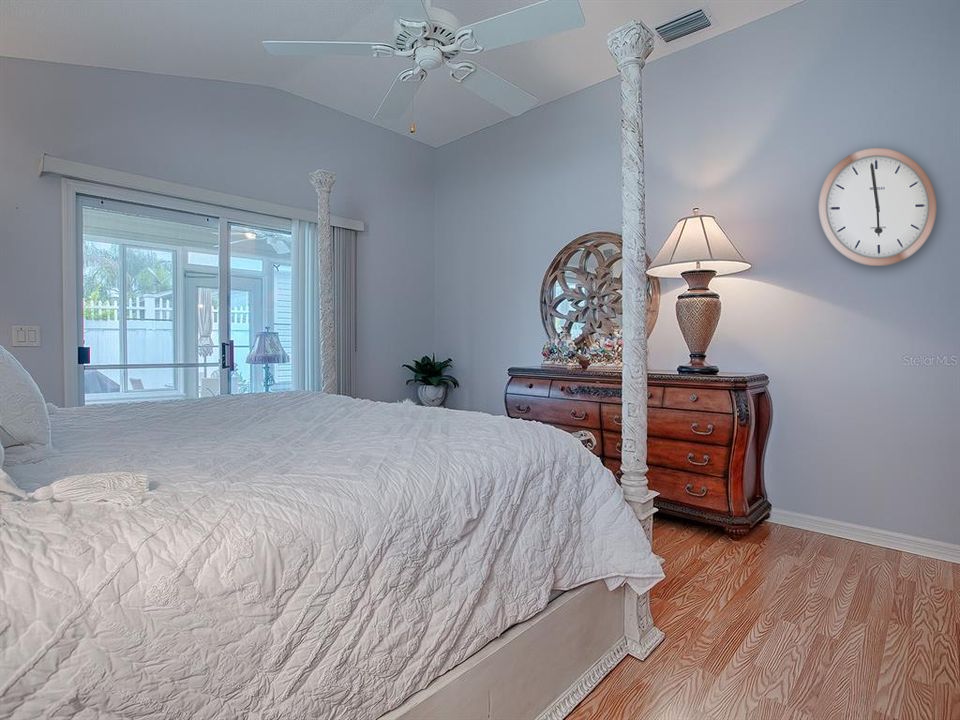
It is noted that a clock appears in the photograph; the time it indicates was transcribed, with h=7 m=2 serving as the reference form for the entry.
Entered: h=5 m=59
